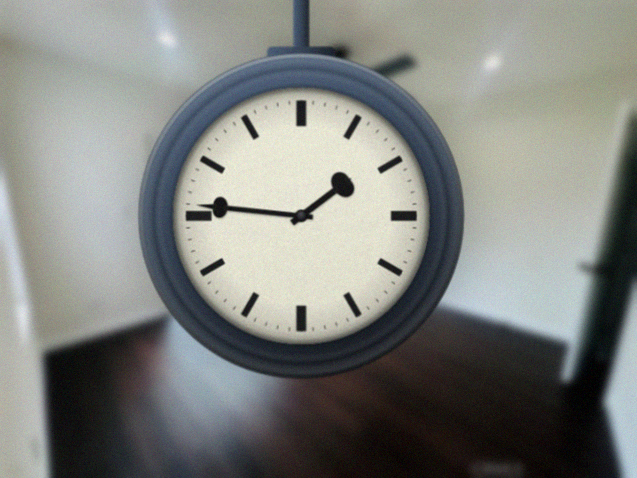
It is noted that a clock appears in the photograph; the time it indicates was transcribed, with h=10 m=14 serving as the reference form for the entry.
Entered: h=1 m=46
